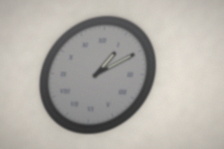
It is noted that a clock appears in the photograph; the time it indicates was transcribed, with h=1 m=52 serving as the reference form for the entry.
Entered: h=1 m=10
